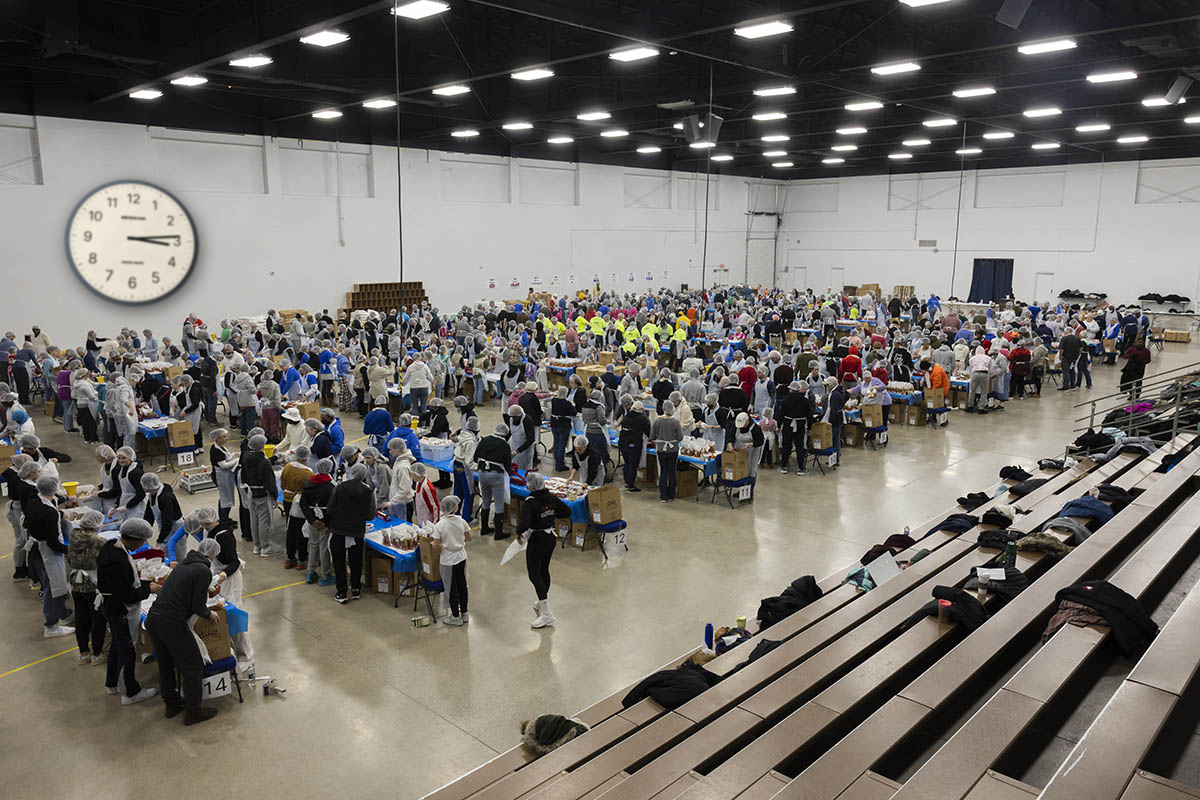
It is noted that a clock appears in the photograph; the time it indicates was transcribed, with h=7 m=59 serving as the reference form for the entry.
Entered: h=3 m=14
